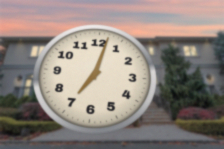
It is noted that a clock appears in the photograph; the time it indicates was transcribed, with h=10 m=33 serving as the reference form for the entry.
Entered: h=7 m=2
